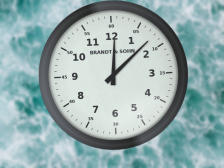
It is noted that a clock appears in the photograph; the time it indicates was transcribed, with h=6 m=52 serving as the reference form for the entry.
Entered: h=12 m=8
